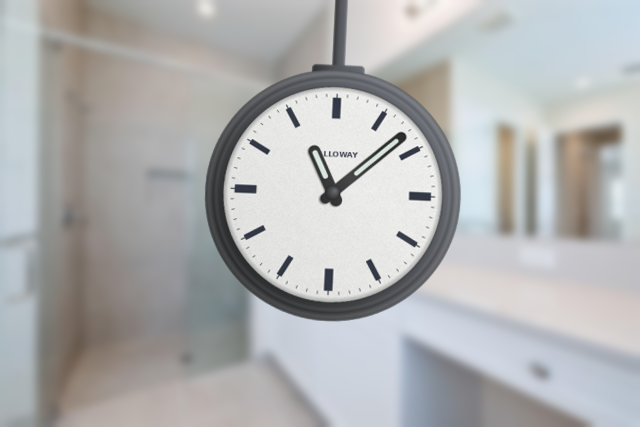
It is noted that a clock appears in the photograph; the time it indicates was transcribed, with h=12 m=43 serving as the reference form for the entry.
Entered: h=11 m=8
